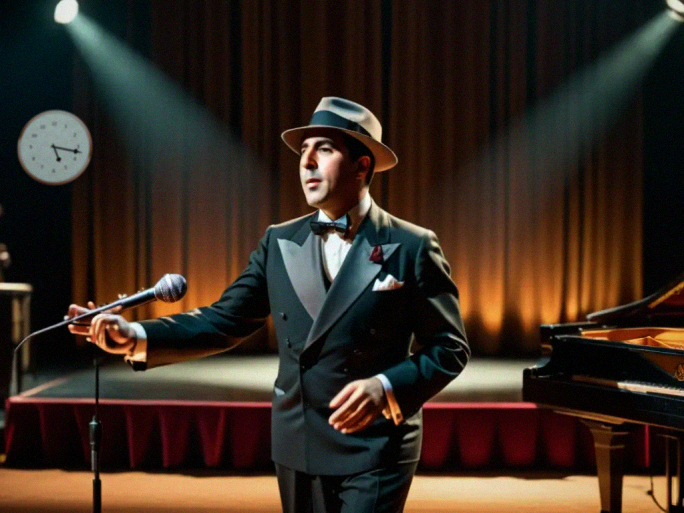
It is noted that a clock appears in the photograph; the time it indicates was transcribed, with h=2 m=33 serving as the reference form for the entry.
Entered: h=5 m=17
